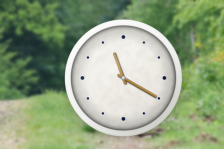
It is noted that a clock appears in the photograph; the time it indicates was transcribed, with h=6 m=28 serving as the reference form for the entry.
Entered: h=11 m=20
